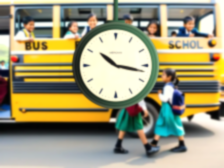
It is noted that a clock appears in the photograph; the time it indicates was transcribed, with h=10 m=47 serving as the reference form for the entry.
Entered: h=10 m=17
